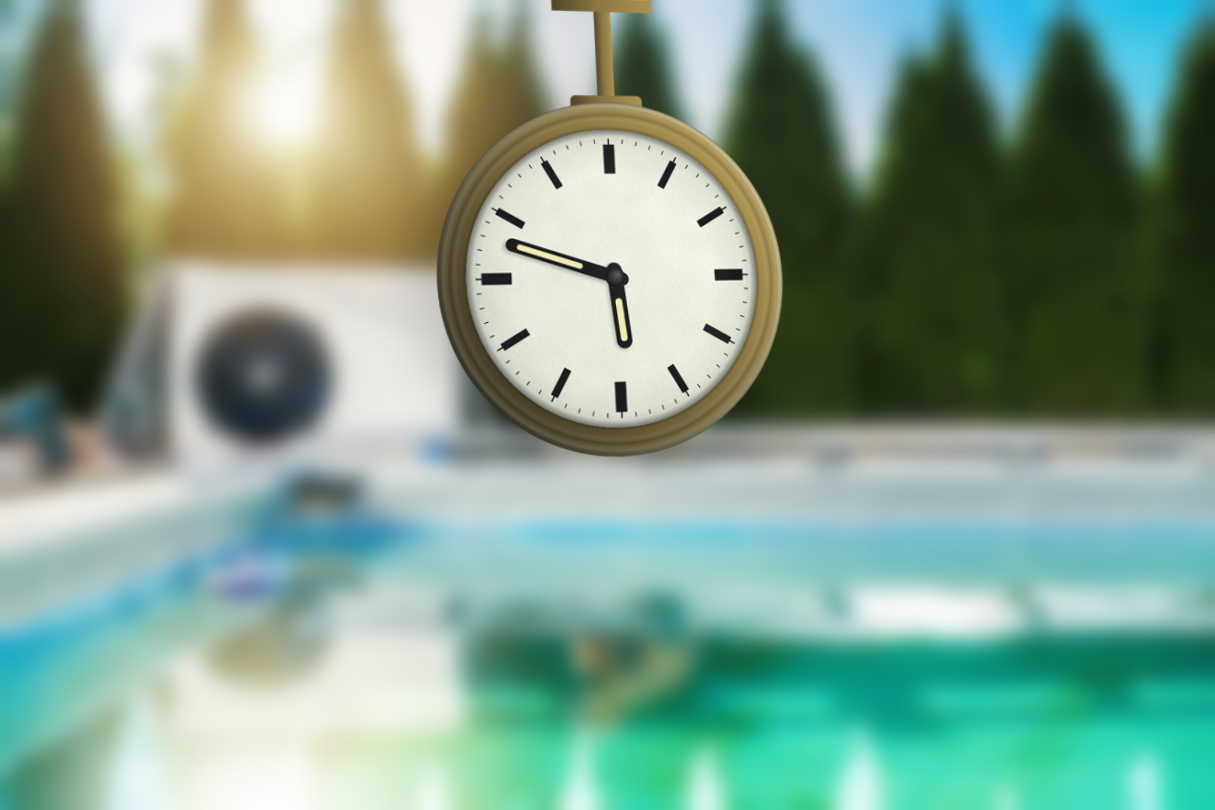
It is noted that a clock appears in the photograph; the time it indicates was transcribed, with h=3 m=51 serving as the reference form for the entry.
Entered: h=5 m=48
